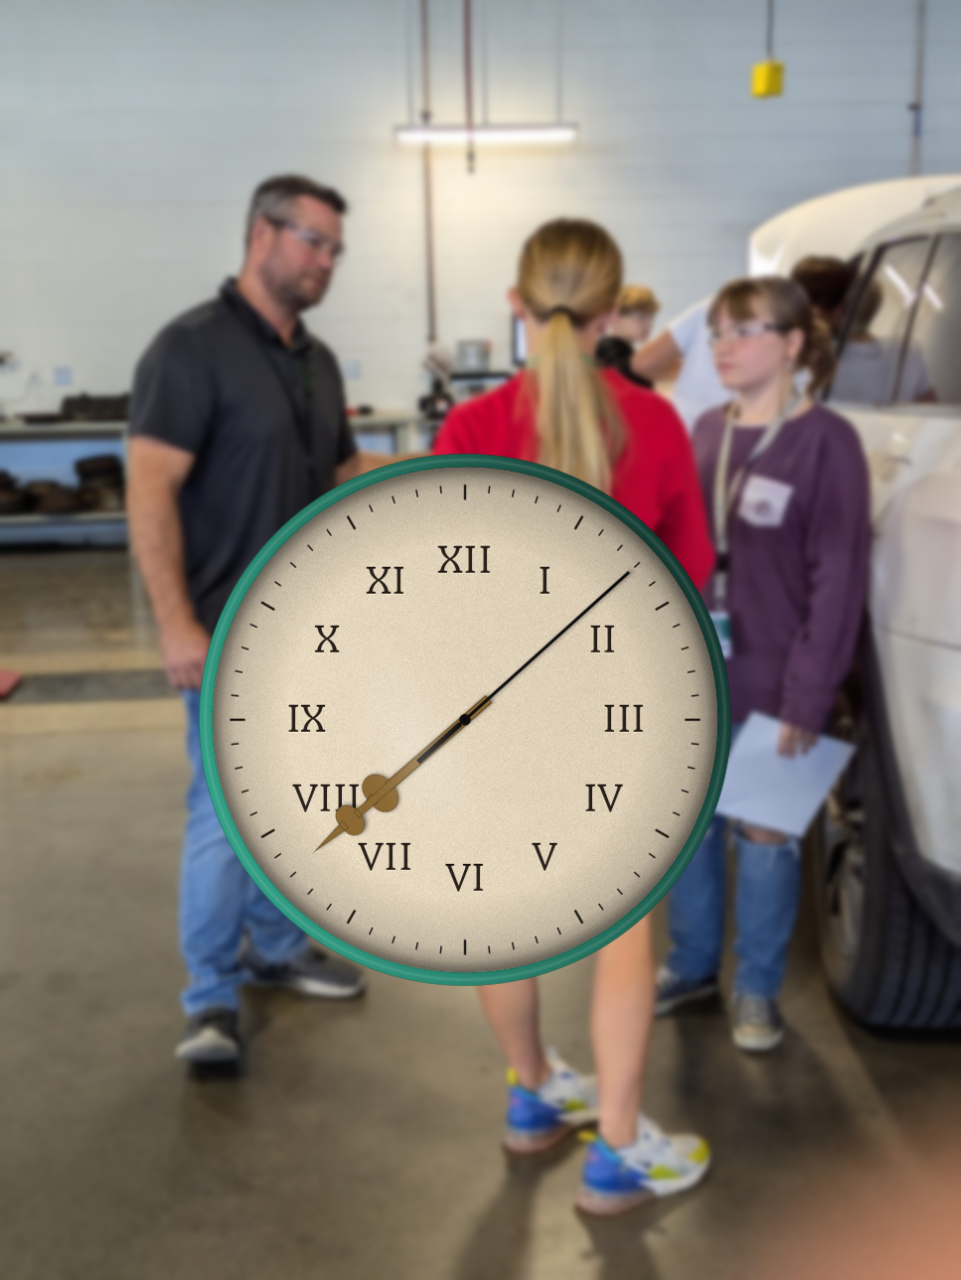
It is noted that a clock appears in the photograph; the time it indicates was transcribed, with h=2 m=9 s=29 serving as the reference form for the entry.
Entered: h=7 m=38 s=8
